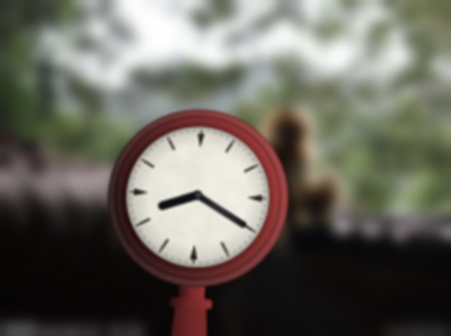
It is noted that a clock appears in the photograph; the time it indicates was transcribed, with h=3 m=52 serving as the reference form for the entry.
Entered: h=8 m=20
